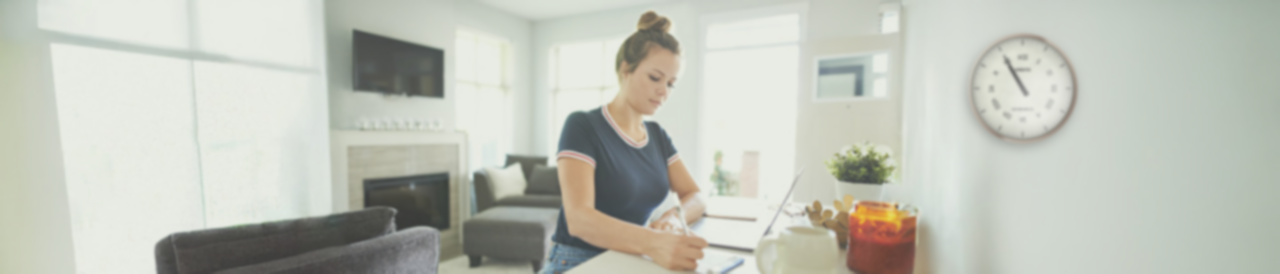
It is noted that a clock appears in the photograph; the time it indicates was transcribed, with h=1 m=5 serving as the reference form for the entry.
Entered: h=10 m=55
